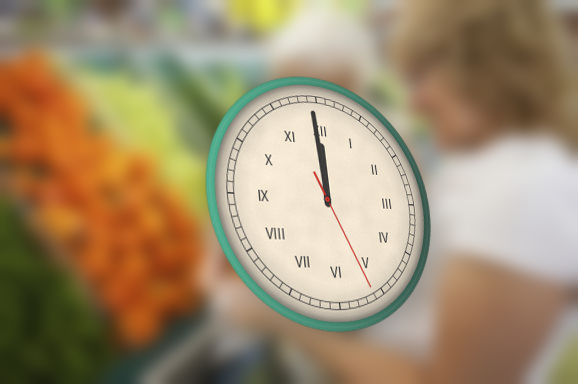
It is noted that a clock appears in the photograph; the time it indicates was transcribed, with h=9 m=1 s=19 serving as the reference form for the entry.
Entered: h=11 m=59 s=26
